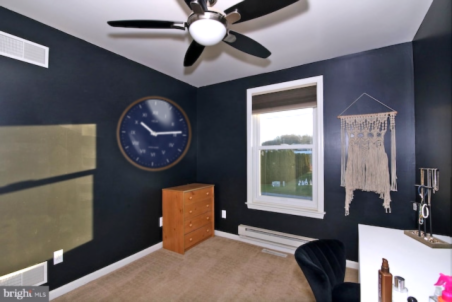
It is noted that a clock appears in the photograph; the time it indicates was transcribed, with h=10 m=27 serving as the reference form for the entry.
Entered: h=10 m=14
